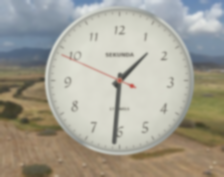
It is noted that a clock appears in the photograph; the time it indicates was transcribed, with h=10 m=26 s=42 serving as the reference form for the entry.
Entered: h=1 m=30 s=49
